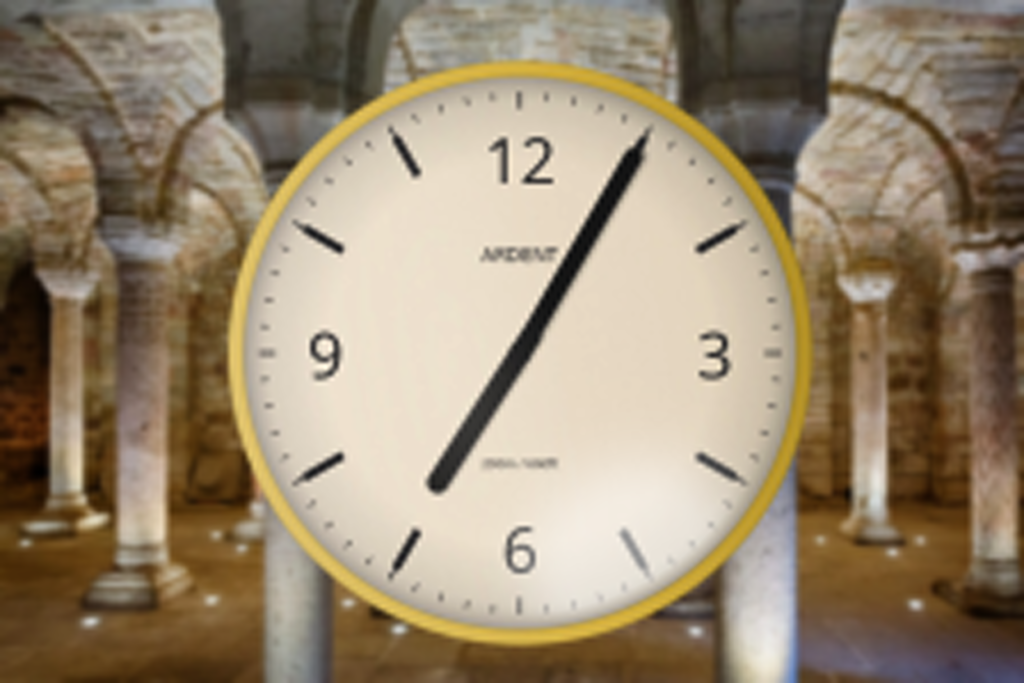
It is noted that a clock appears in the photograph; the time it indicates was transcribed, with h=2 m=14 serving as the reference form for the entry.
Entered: h=7 m=5
